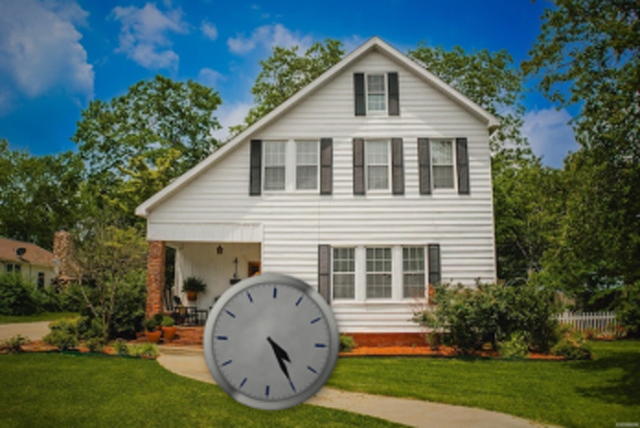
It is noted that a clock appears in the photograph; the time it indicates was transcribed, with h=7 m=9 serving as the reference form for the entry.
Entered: h=4 m=25
